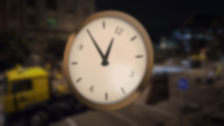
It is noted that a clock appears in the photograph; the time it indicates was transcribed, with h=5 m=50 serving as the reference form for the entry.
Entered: h=11 m=50
